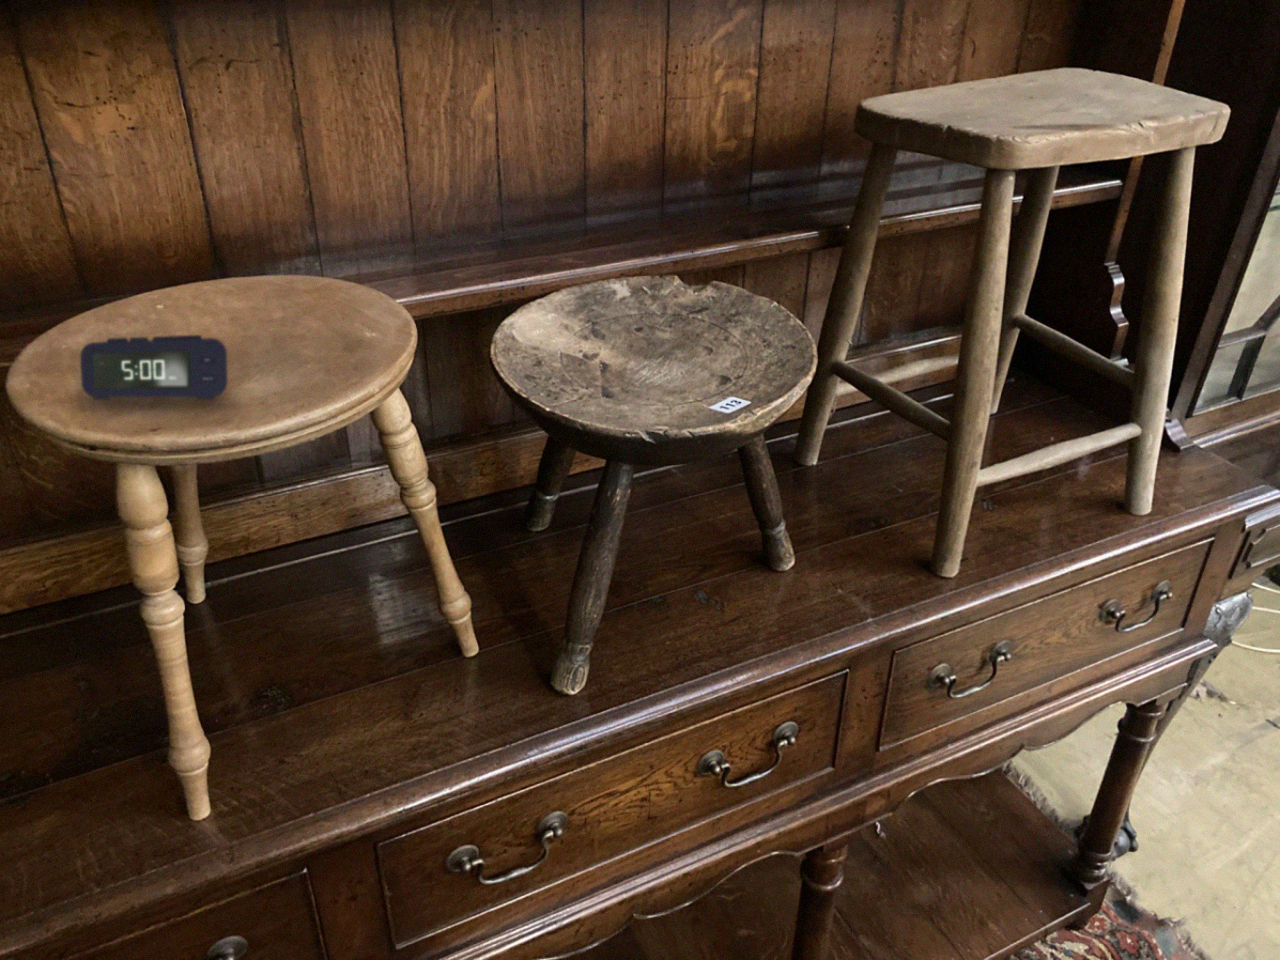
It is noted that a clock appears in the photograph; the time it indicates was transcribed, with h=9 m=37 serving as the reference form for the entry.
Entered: h=5 m=0
